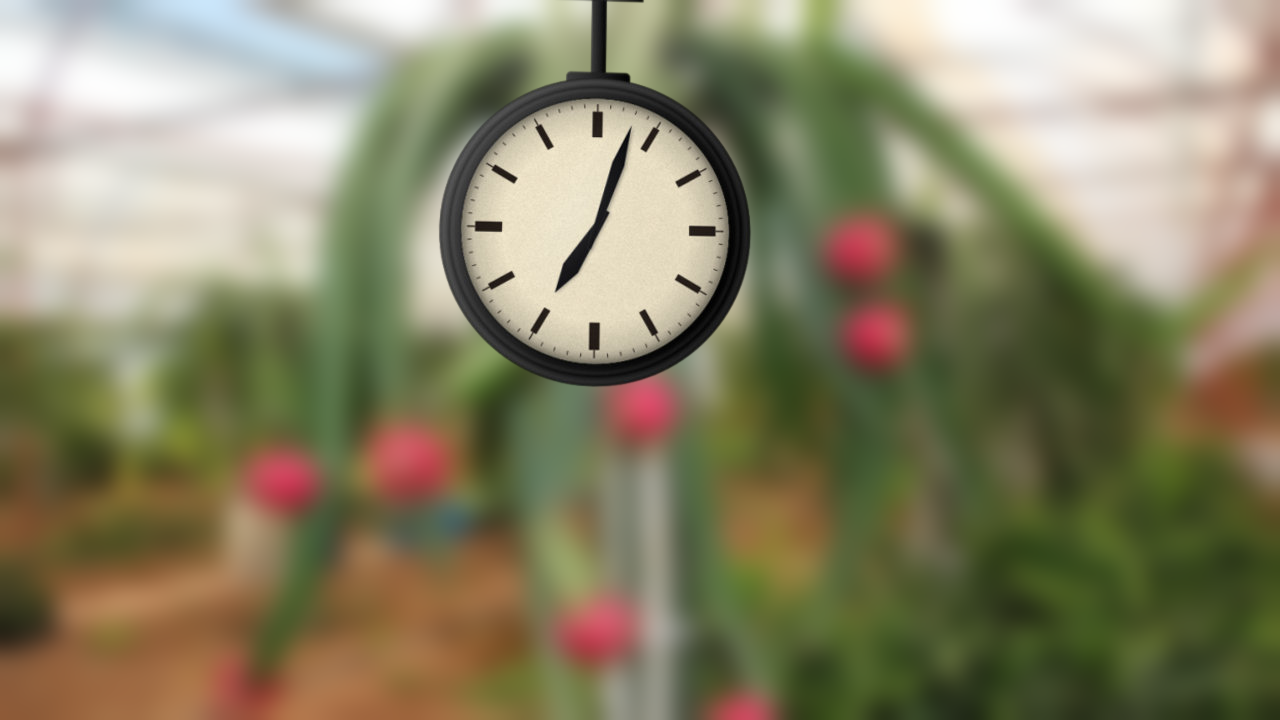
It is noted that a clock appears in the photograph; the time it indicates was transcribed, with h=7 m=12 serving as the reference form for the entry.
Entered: h=7 m=3
